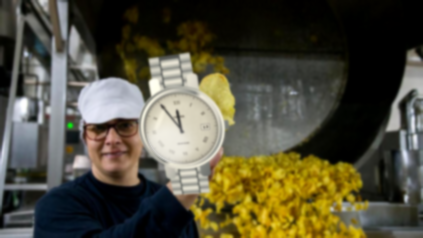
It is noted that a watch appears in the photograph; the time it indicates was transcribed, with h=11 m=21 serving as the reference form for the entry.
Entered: h=11 m=55
